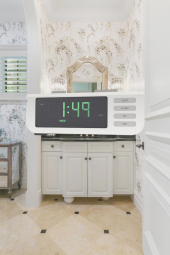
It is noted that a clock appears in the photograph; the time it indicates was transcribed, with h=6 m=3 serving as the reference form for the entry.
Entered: h=1 m=49
